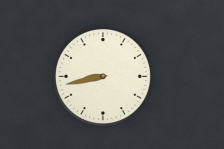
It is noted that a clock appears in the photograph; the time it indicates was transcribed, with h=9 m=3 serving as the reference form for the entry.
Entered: h=8 m=43
